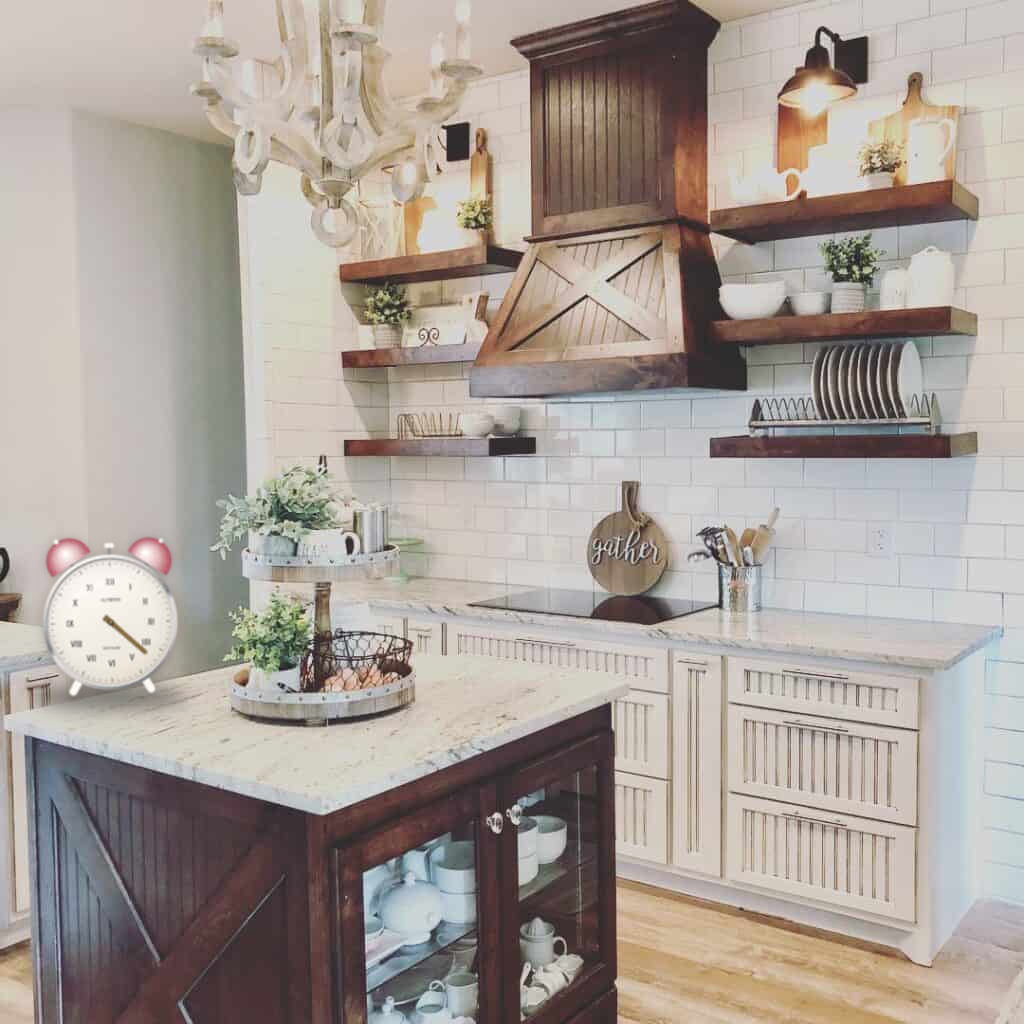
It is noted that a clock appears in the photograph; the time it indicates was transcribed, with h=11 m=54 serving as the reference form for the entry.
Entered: h=4 m=22
